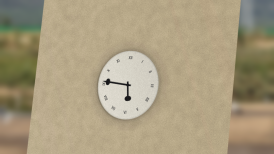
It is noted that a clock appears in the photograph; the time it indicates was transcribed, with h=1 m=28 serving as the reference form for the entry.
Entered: h=5 m=46
